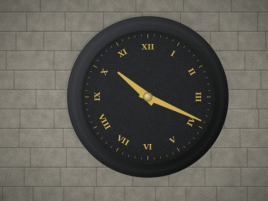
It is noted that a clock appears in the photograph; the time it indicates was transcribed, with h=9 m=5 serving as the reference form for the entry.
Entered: h=10 m=19
